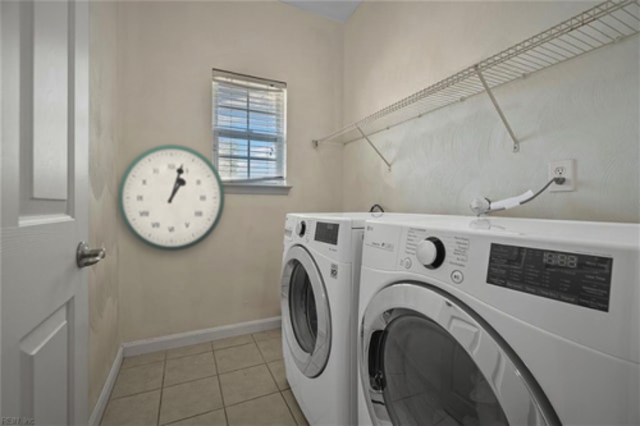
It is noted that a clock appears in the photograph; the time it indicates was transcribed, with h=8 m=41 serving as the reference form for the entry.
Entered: h=1 m=3
